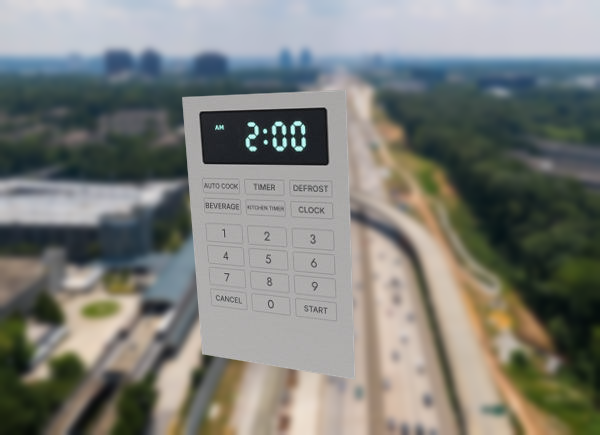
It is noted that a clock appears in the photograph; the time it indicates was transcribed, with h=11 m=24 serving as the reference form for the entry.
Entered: h=2 m=0
